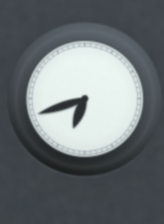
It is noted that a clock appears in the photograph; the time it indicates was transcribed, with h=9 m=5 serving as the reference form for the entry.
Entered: h=6 m=42
